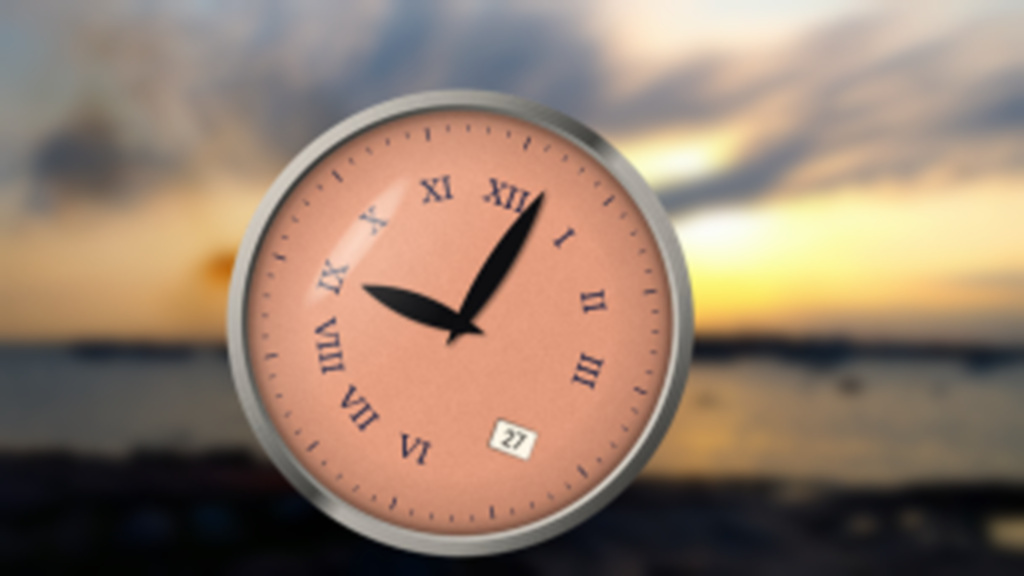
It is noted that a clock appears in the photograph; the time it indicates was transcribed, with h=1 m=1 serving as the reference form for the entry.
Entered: h=9 m=2
